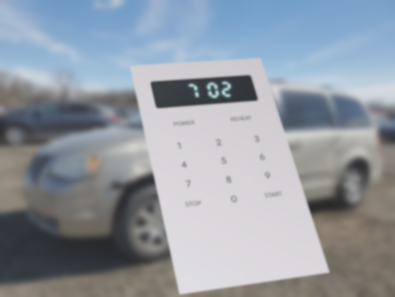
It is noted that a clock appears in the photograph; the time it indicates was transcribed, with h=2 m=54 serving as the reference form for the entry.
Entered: h=7 m=2
